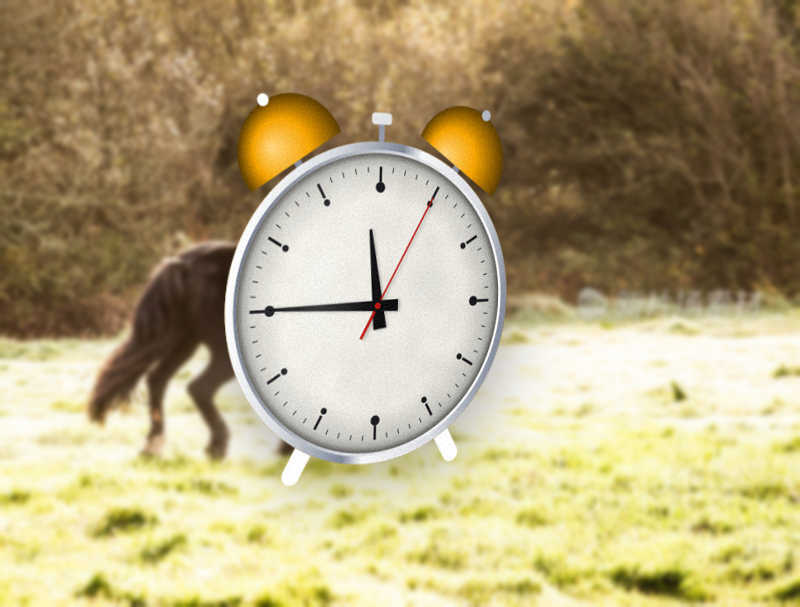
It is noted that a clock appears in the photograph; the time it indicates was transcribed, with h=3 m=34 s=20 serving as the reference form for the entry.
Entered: h=11 m=45 s=5
